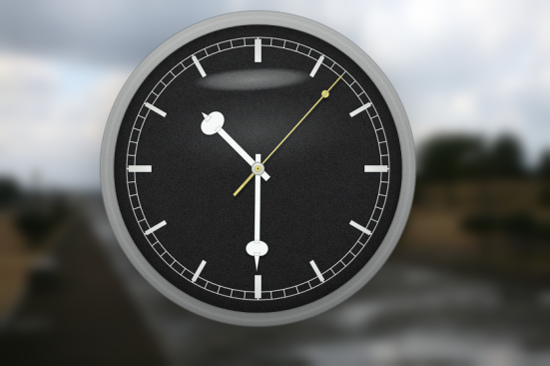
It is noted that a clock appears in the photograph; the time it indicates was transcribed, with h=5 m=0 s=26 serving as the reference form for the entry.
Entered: h=10 m=30 s=7
